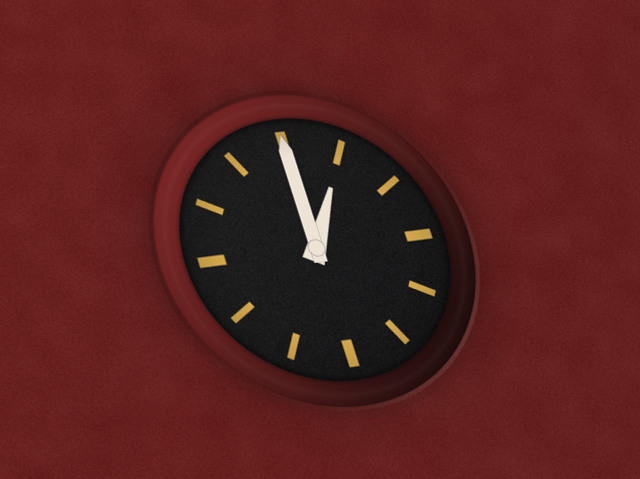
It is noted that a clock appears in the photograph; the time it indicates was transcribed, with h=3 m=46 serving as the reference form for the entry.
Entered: h=1 m=0
